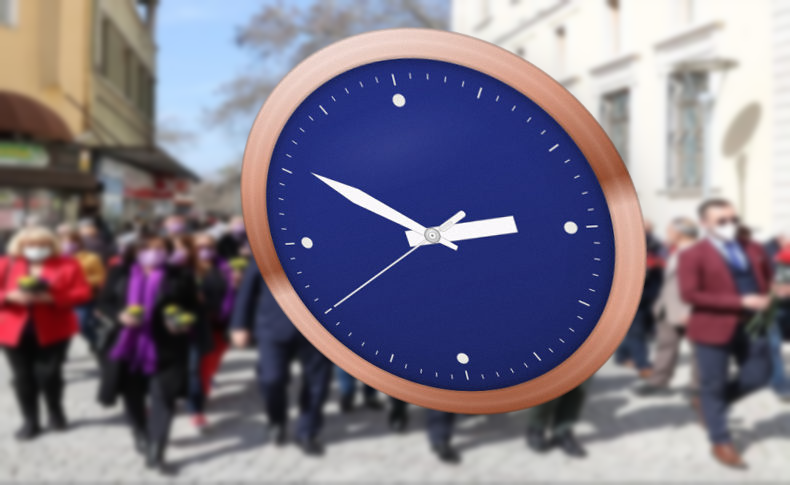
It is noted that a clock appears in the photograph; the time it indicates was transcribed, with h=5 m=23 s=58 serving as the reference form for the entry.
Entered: h=2 m=50 s=40
